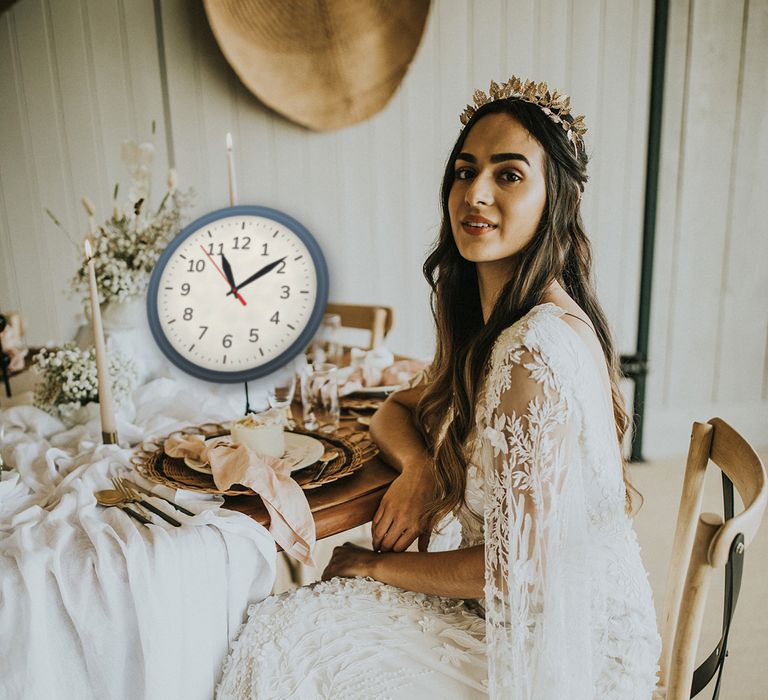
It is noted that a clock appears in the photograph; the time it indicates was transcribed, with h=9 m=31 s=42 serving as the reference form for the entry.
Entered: h=11 m=8 s=53
